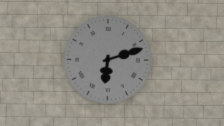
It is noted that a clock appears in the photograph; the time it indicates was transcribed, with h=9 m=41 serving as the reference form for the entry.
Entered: h=6 m=12
